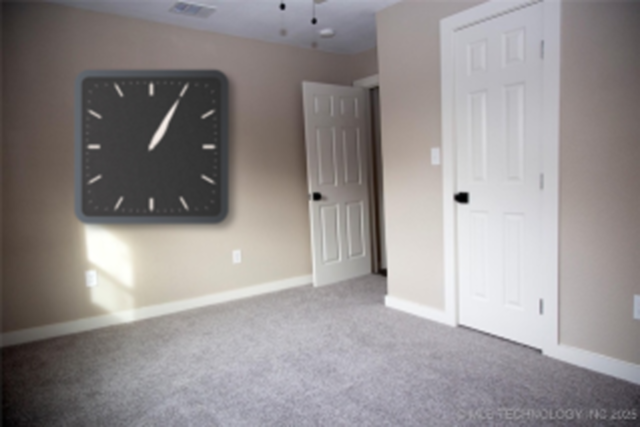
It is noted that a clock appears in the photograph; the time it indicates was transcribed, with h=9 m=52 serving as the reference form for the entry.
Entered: h=1 m=5
